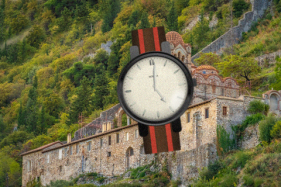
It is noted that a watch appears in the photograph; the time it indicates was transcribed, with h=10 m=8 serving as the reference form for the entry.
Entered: h=5 m=1
